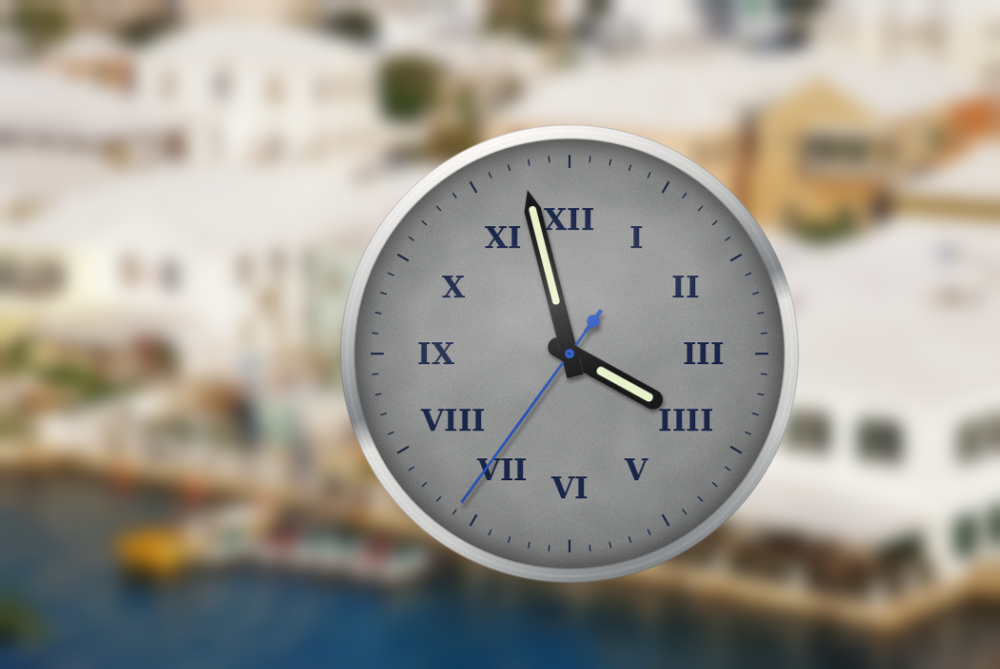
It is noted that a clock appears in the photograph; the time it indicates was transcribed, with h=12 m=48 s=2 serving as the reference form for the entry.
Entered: h=3 m=57 s=36
